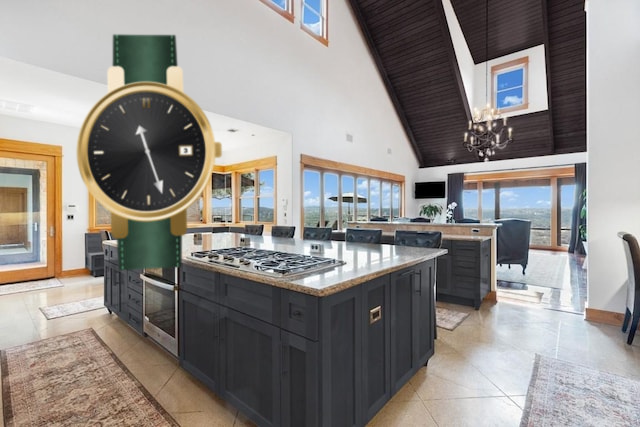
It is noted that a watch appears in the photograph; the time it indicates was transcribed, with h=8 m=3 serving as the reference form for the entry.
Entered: h=11 m=27
